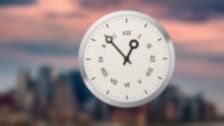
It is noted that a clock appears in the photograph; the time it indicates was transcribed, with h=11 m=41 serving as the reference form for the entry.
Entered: h=12 m=53
